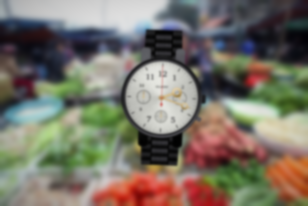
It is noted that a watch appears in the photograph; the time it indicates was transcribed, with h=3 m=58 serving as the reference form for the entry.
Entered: h=2 m=18
